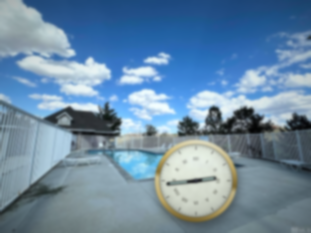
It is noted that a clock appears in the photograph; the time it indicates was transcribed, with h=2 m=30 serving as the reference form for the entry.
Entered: h=2 m=44
